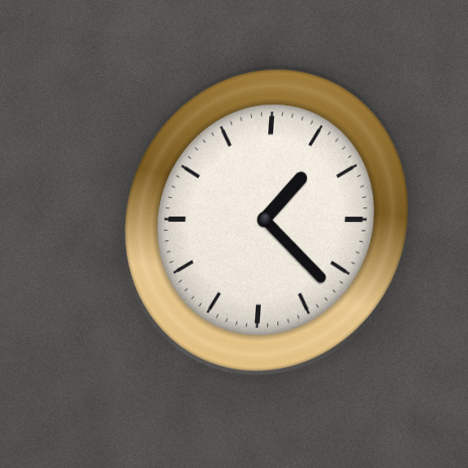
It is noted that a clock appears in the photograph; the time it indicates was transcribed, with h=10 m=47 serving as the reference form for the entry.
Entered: h=1 m=22
